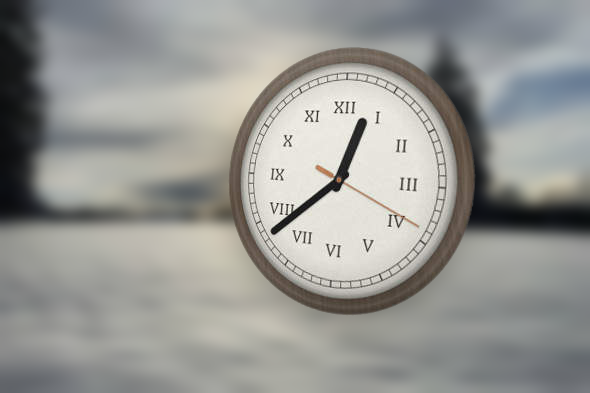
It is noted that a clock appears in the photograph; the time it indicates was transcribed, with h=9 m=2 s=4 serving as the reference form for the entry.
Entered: h=12 m=38 s=19
